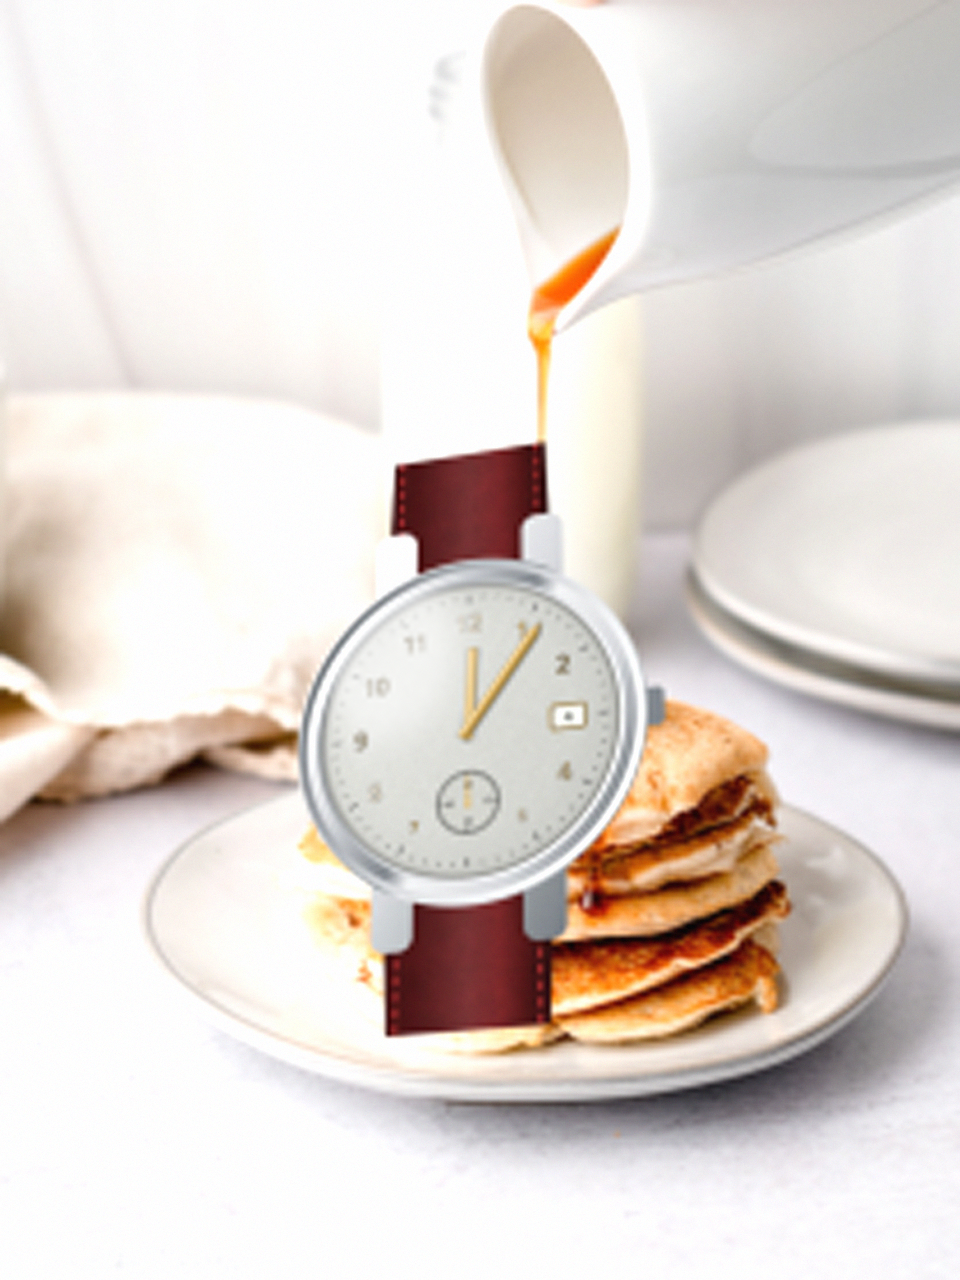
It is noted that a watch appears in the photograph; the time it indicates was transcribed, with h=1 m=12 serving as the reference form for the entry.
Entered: h=12 m=6
